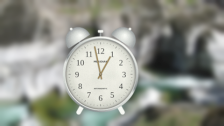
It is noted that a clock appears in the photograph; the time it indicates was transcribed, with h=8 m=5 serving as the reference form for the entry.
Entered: h=12 m=58
